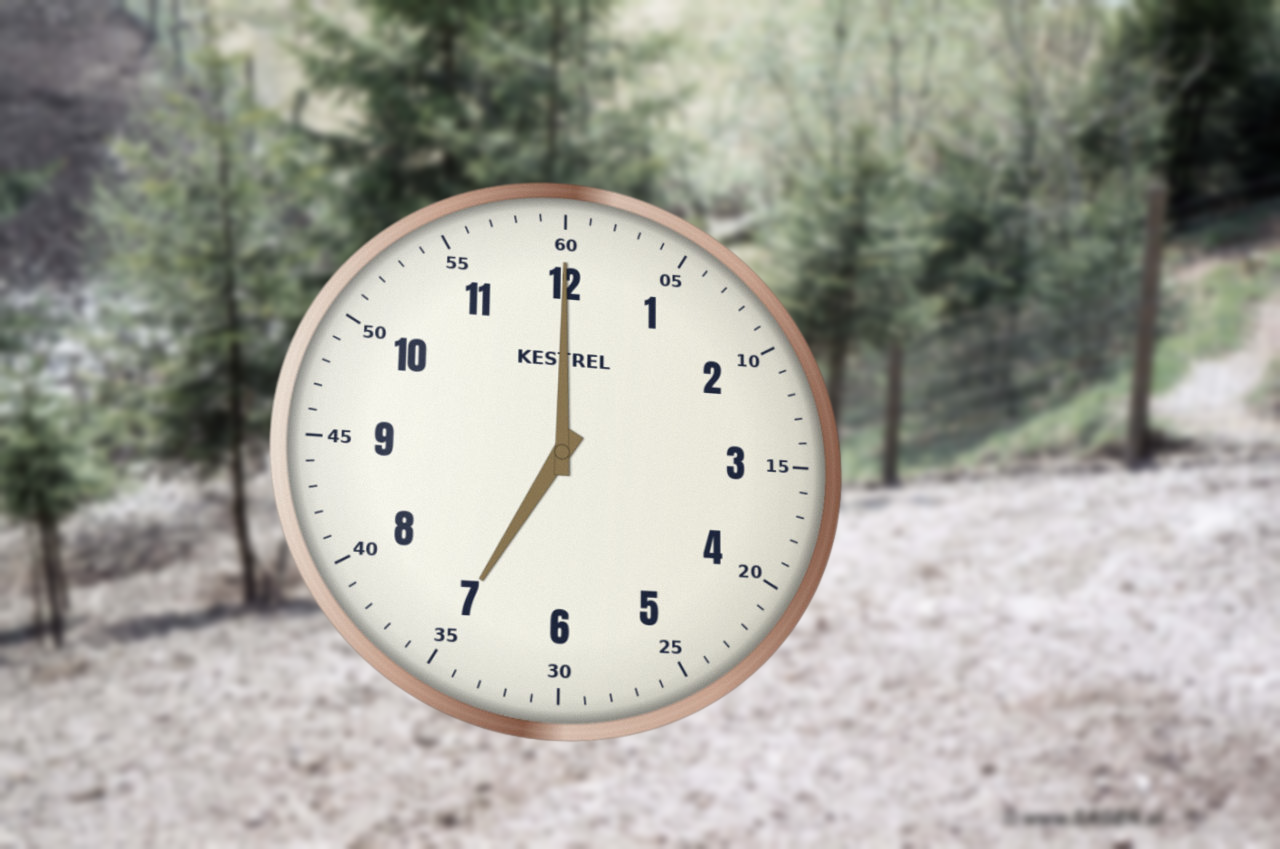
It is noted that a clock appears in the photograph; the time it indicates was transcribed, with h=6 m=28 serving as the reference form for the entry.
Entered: h=7 m=0
